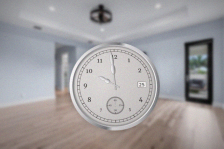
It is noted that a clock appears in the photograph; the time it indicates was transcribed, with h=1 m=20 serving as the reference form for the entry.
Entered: h=9 m=59
